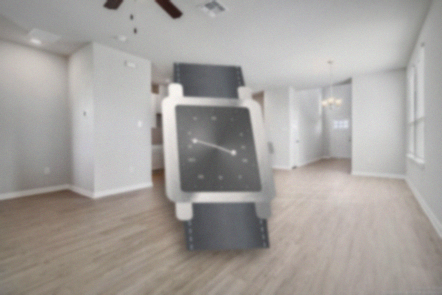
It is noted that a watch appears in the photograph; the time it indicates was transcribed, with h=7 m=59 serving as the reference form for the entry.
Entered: h=3 m=48
